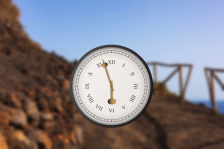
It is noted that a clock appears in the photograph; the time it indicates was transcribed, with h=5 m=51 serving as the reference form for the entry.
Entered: h=5 m=57
